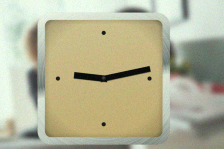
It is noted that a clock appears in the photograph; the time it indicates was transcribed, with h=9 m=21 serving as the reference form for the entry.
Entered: h=9 m=13
